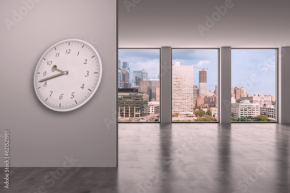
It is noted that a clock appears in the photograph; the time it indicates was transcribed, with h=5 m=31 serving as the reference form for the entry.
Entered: h=9 m=42
